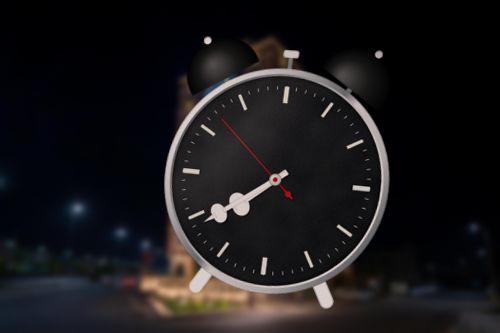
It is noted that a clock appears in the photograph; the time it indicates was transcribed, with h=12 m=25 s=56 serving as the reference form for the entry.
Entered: h=7 m=38 s=52
